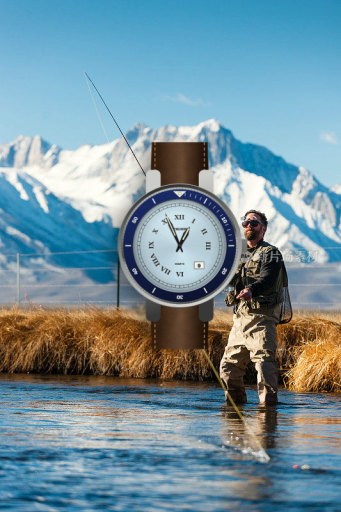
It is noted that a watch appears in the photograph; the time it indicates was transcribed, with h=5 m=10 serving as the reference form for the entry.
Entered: h=12 m=56
